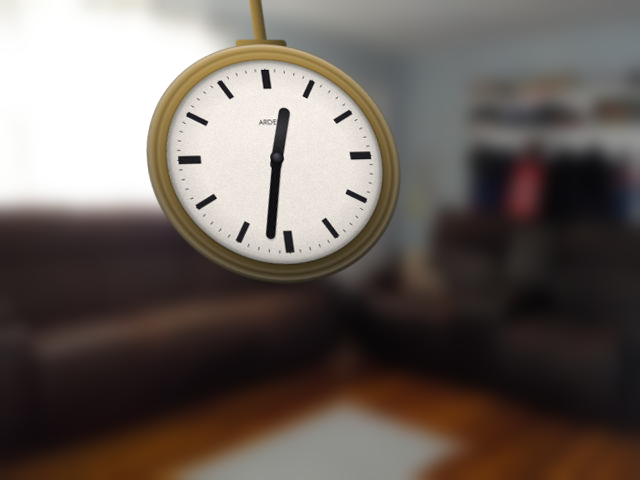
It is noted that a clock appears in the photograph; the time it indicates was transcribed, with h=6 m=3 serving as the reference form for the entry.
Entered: h=12 m=32
